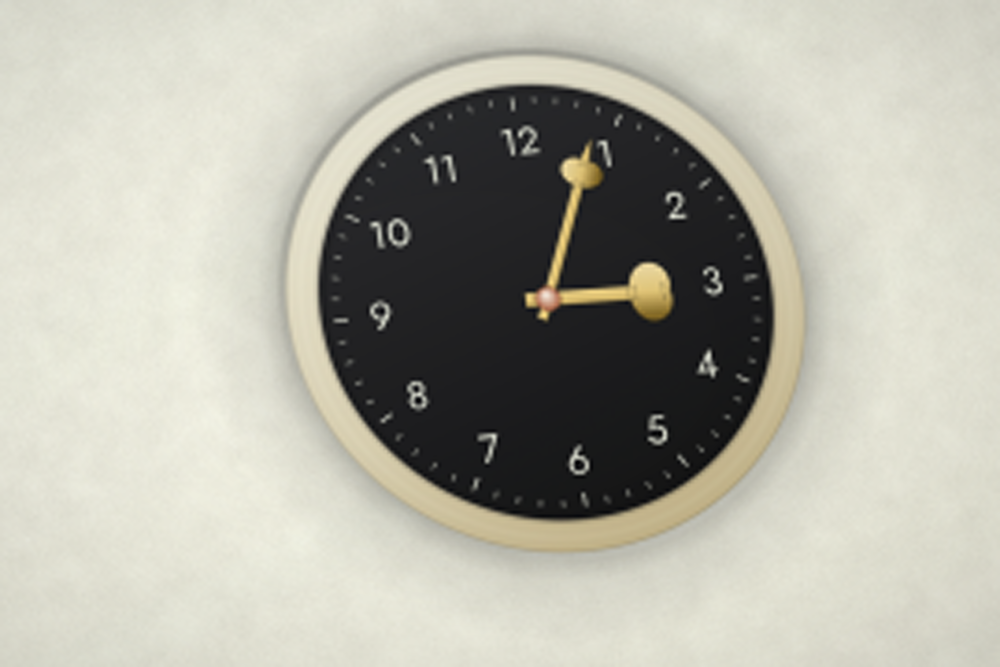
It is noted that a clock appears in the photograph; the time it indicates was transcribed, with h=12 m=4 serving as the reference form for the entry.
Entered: h=3 m=4
